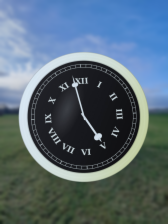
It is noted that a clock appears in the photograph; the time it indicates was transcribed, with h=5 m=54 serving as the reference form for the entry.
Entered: h=4 m=58
